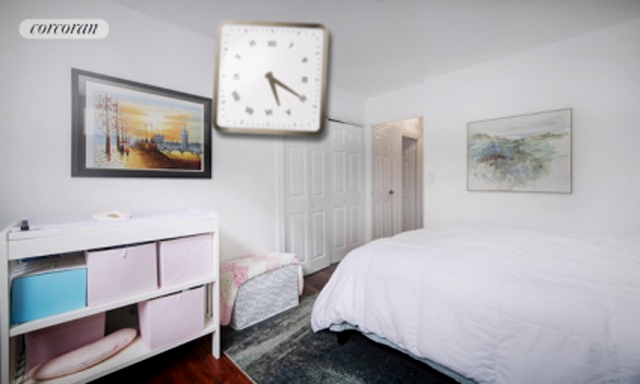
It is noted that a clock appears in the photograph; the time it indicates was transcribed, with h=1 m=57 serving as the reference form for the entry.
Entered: h=5 m=20
